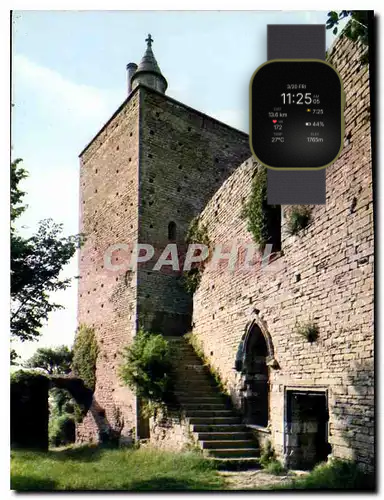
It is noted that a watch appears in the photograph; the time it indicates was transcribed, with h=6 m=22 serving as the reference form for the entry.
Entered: h=11 m=25
